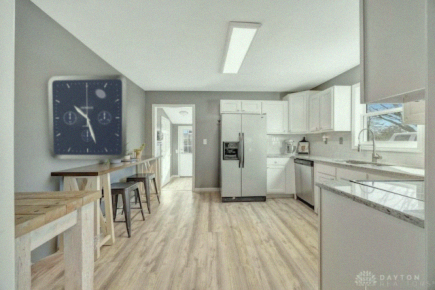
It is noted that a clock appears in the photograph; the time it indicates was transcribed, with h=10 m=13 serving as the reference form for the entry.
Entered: h=10 m=27
